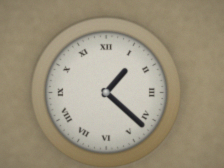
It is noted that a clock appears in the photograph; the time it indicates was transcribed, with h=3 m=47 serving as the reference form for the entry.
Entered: h=1 m=22
